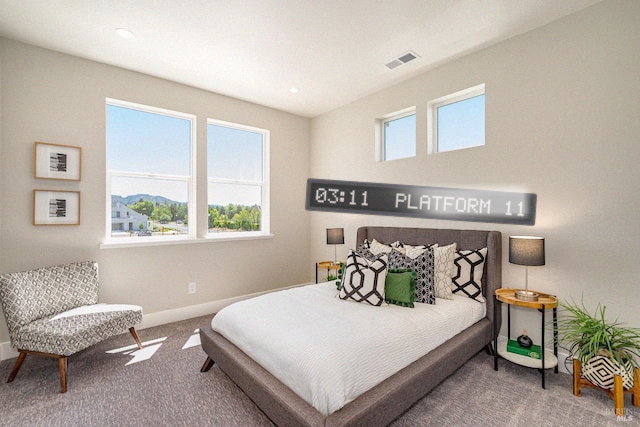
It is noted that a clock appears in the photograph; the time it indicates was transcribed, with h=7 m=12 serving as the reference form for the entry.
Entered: h=3 m=11
